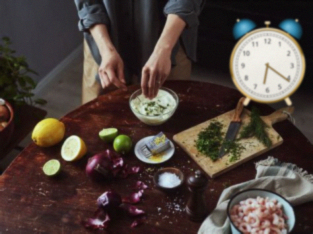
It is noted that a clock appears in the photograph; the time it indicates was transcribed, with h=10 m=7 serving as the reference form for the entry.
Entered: h=6 m=21
